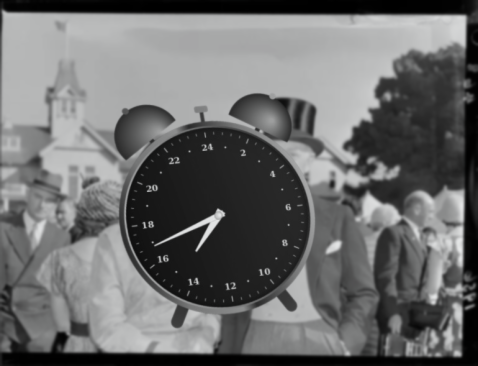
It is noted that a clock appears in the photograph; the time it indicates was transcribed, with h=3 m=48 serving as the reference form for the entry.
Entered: h=14 m=42
